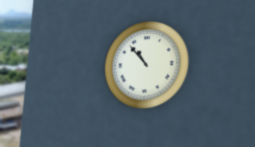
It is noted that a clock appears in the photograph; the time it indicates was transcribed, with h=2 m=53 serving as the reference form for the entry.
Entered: h=10 m=53
